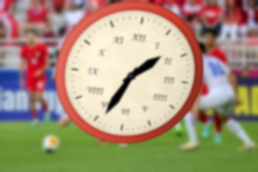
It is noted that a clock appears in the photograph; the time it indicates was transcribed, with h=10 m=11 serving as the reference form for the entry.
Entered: h=1 m=34
